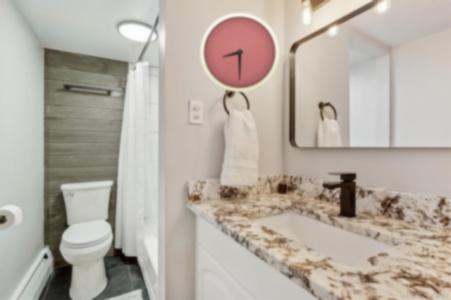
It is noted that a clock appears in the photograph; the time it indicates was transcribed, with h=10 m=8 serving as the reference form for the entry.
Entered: h=8 m=30
